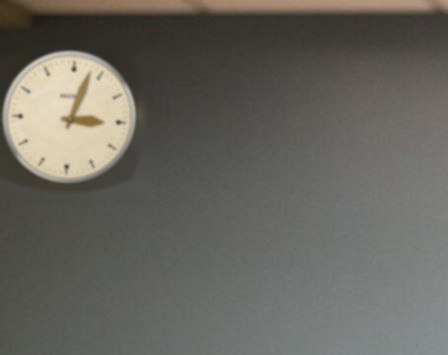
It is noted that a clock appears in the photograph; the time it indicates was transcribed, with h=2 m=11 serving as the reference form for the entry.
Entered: h=3 m=3
